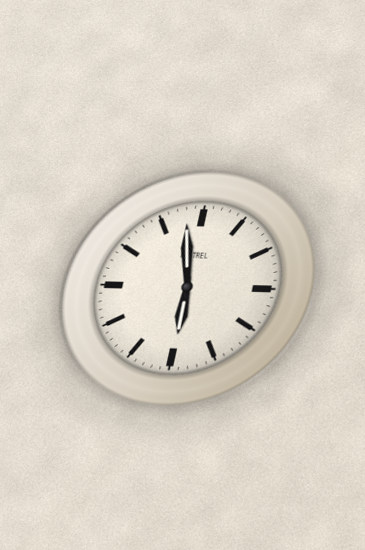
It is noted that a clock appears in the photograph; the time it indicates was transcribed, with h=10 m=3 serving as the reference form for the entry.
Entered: h=5 m=58
